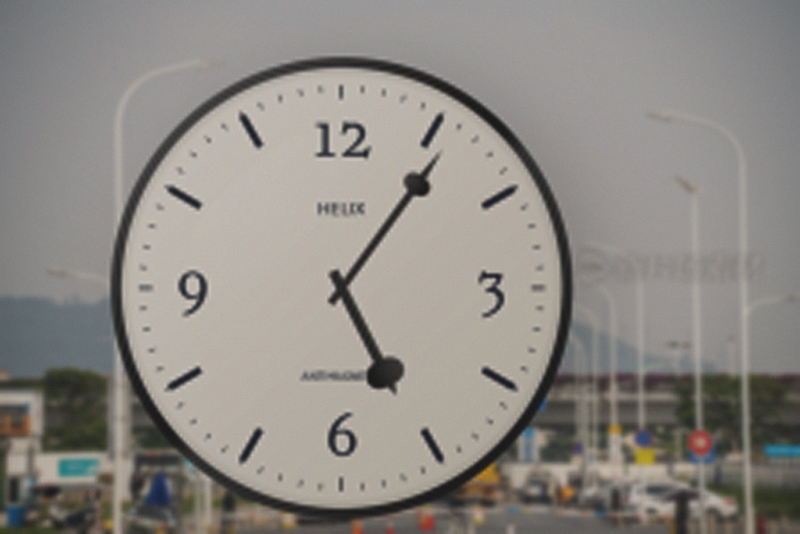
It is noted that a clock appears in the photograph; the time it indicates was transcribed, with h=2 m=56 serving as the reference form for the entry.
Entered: h=5 m=6
